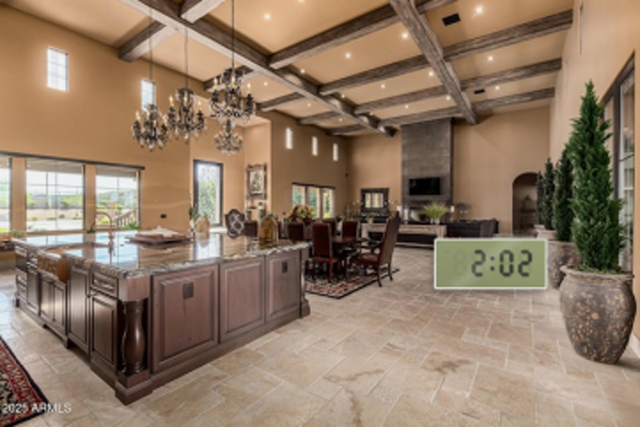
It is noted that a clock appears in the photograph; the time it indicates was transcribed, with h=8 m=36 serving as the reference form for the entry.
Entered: h=2 m=2
